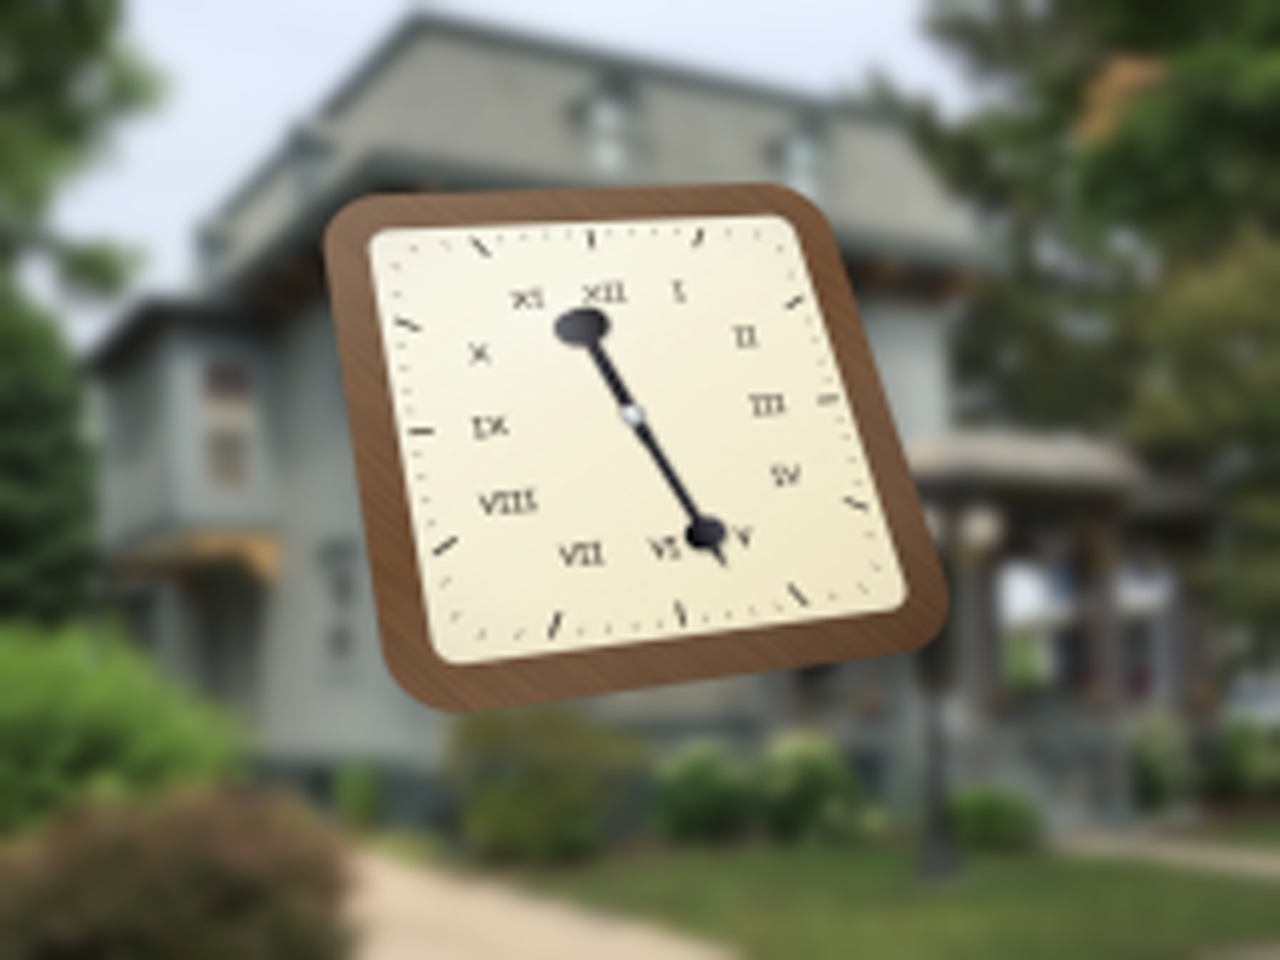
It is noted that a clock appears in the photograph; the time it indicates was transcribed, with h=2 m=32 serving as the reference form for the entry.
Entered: h=11 m=27
